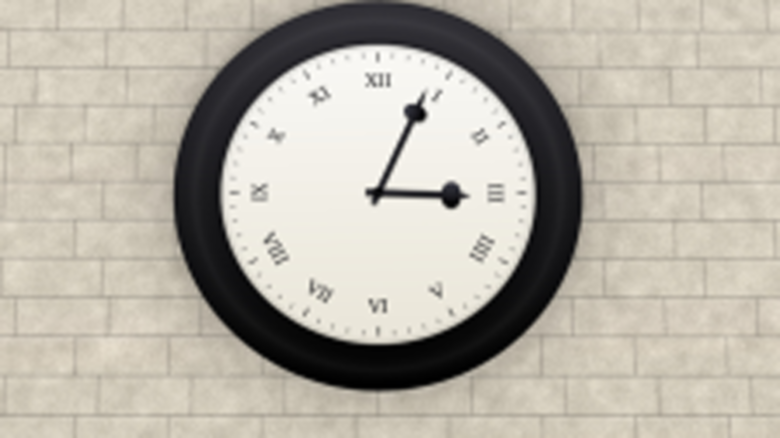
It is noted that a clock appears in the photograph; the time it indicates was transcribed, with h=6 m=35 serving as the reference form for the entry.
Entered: h=3 m=4
